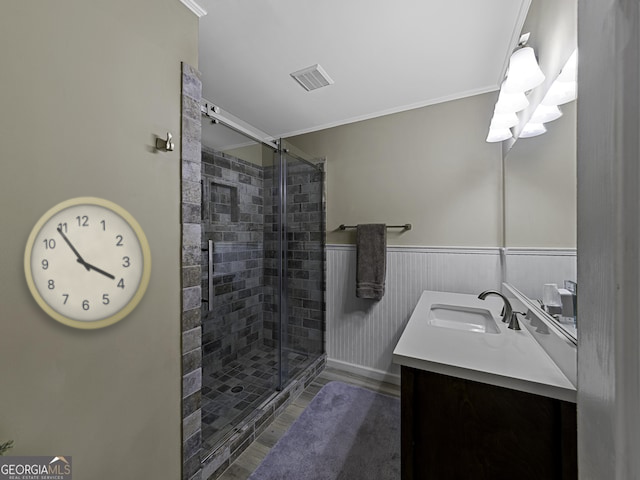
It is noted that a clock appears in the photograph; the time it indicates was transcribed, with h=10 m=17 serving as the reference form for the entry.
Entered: h=3 m=54
